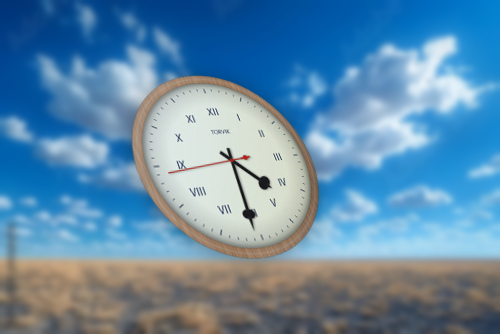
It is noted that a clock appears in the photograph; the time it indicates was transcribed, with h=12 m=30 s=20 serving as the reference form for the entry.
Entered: h=4 m=30 s=44
